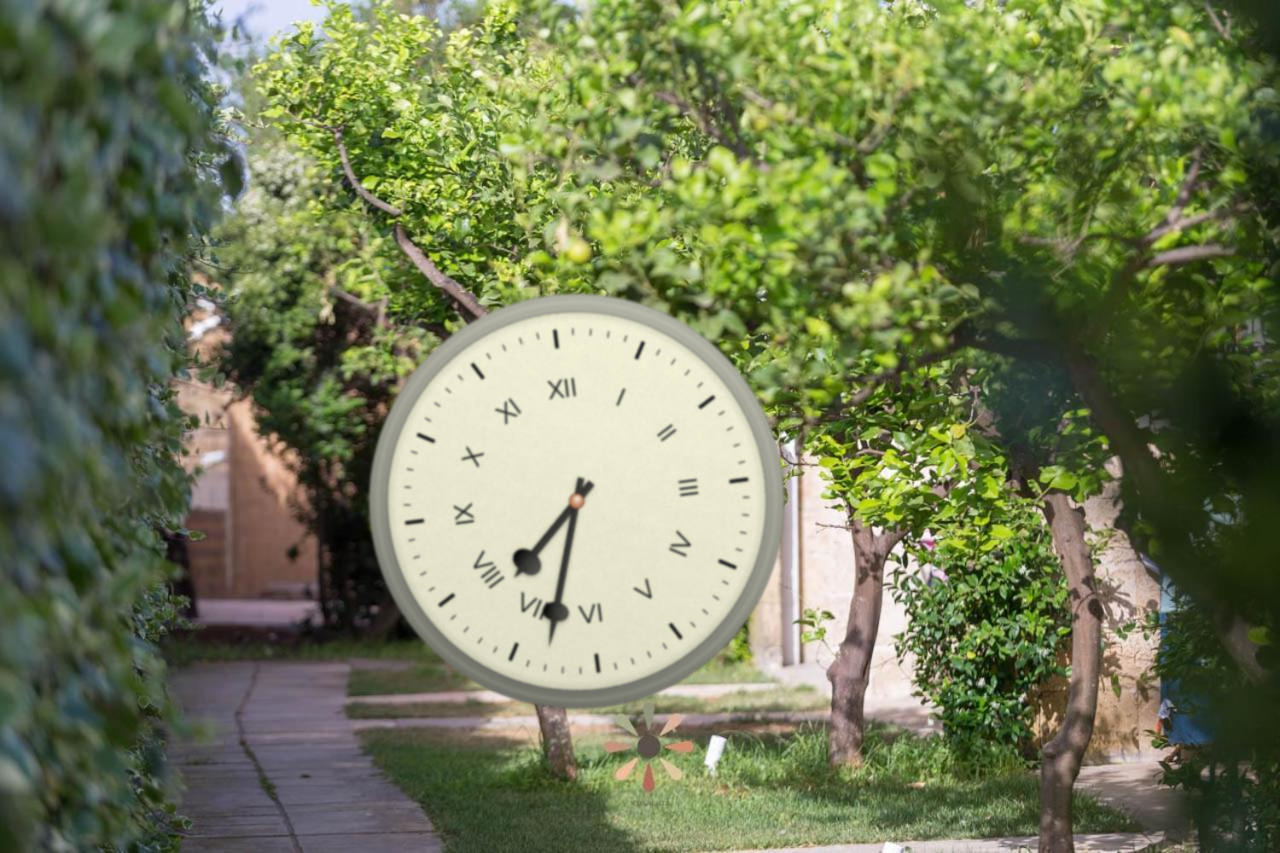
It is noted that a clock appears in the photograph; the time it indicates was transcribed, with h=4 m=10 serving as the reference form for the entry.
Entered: h=7 m=33
